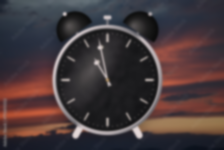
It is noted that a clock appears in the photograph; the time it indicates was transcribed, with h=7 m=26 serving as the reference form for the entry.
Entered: h=10 m=58
